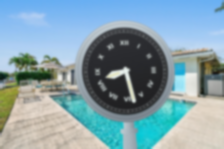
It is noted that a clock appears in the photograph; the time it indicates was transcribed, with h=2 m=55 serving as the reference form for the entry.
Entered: h=8 m=28
